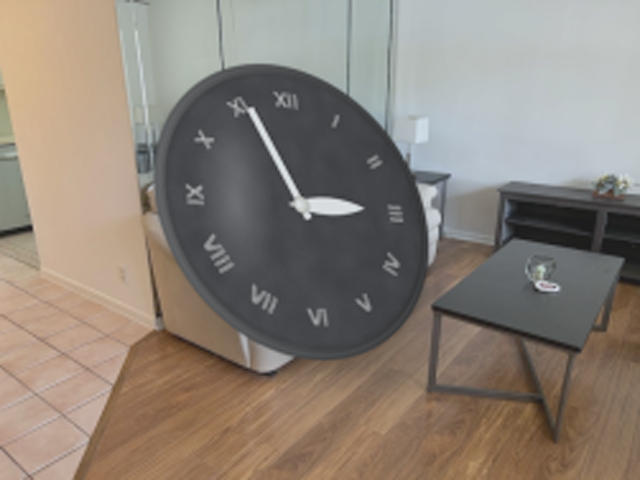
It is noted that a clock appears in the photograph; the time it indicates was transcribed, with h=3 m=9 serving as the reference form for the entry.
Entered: h=2 m=56
